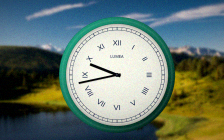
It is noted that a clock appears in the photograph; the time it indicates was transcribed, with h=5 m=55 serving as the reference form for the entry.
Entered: h=9 m=43
